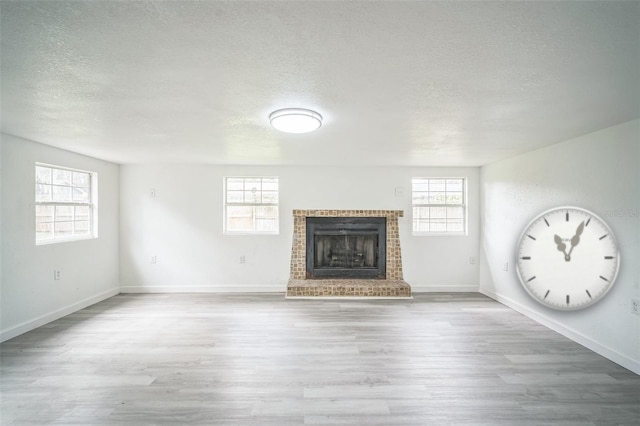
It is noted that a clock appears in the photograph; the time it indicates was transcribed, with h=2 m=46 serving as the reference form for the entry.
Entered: h=11 m=4
